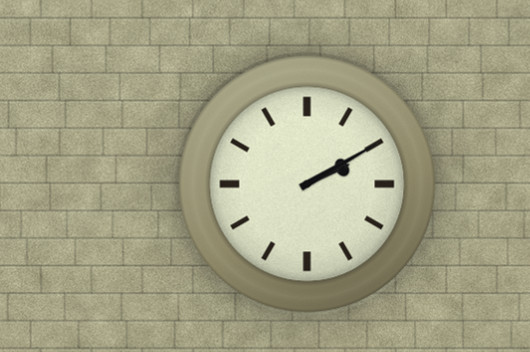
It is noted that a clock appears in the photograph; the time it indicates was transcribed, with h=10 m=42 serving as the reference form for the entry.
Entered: h=2 m=10
